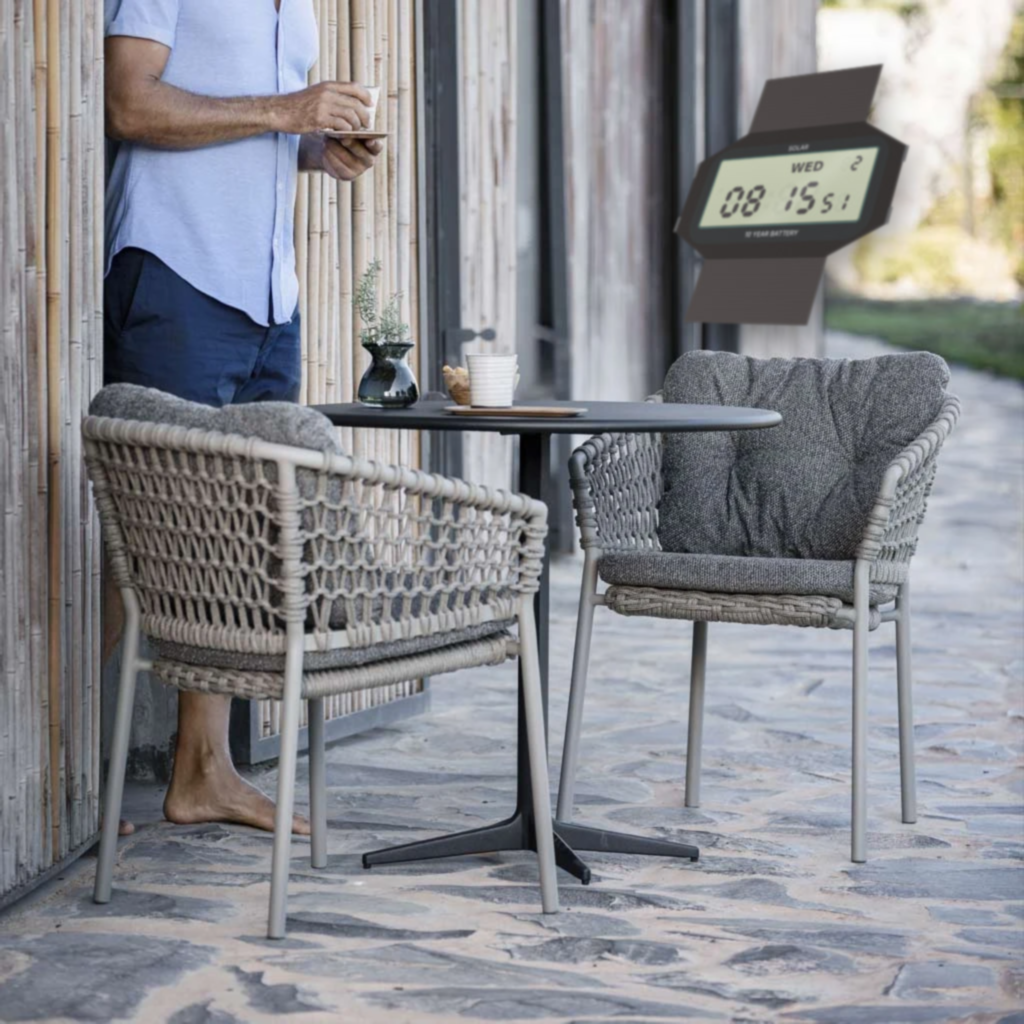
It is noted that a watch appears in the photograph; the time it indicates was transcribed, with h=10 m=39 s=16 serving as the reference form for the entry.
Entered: h=8 m=15 s=51
